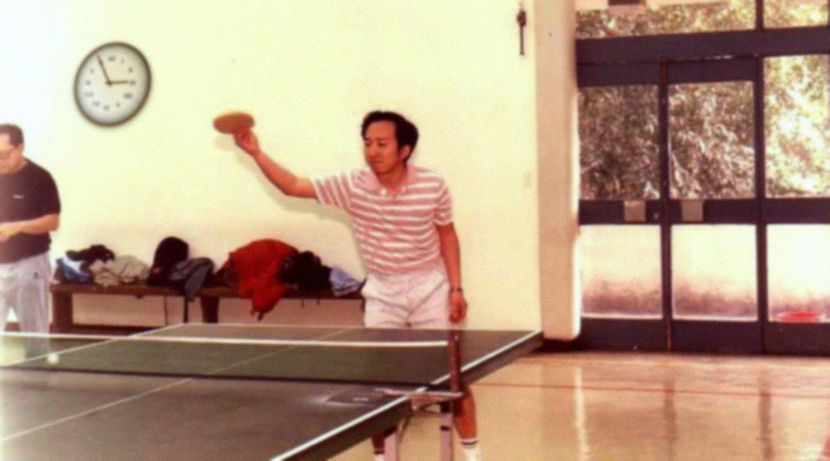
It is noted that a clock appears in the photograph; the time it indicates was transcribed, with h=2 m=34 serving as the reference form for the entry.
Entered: h=2 m=55
